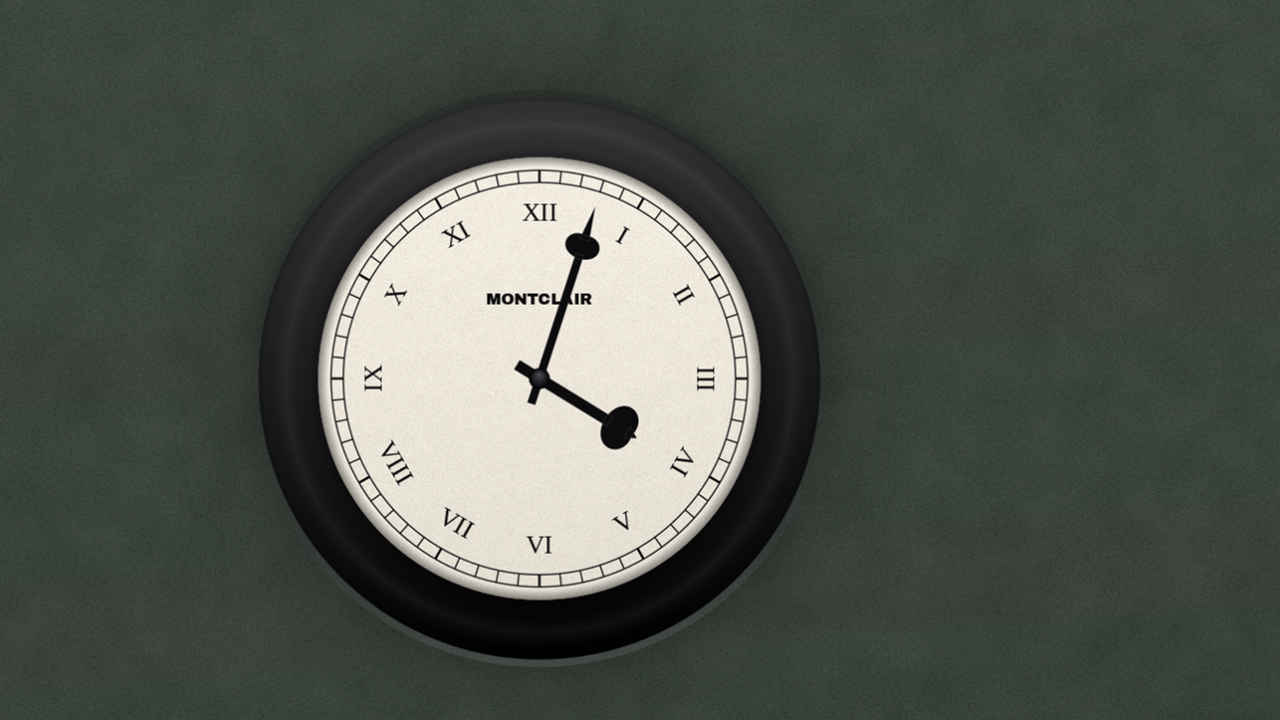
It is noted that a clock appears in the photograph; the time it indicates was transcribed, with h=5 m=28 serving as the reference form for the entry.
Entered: h=4 m=3
